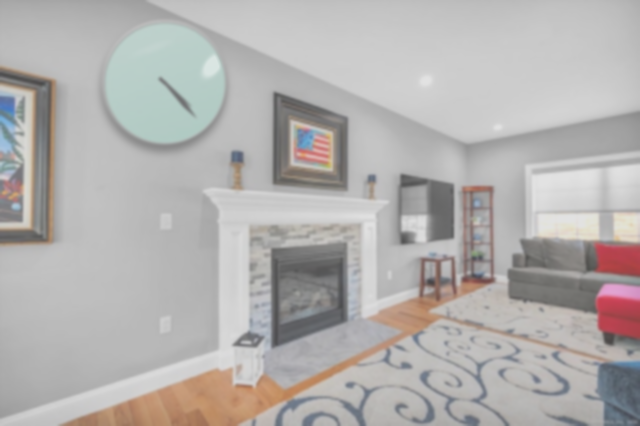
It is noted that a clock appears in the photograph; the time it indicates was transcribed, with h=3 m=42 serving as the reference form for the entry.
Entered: h=4 m=23
